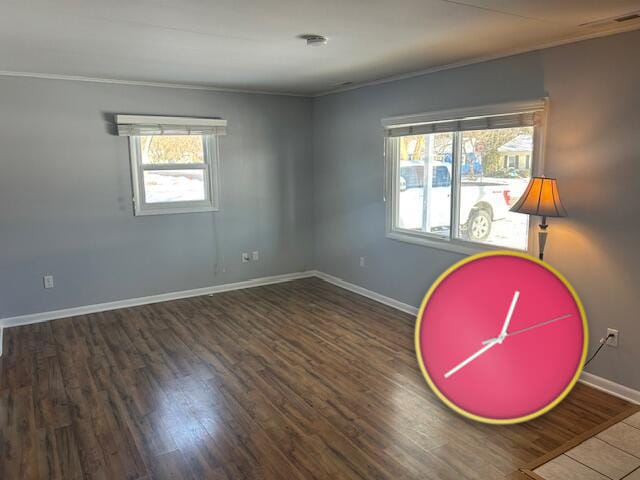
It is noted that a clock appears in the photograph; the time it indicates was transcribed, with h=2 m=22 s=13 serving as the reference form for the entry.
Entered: h=12 m=39 s=12
